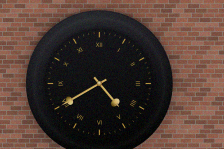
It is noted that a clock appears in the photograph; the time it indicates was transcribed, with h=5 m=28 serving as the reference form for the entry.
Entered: h=4 m=40
